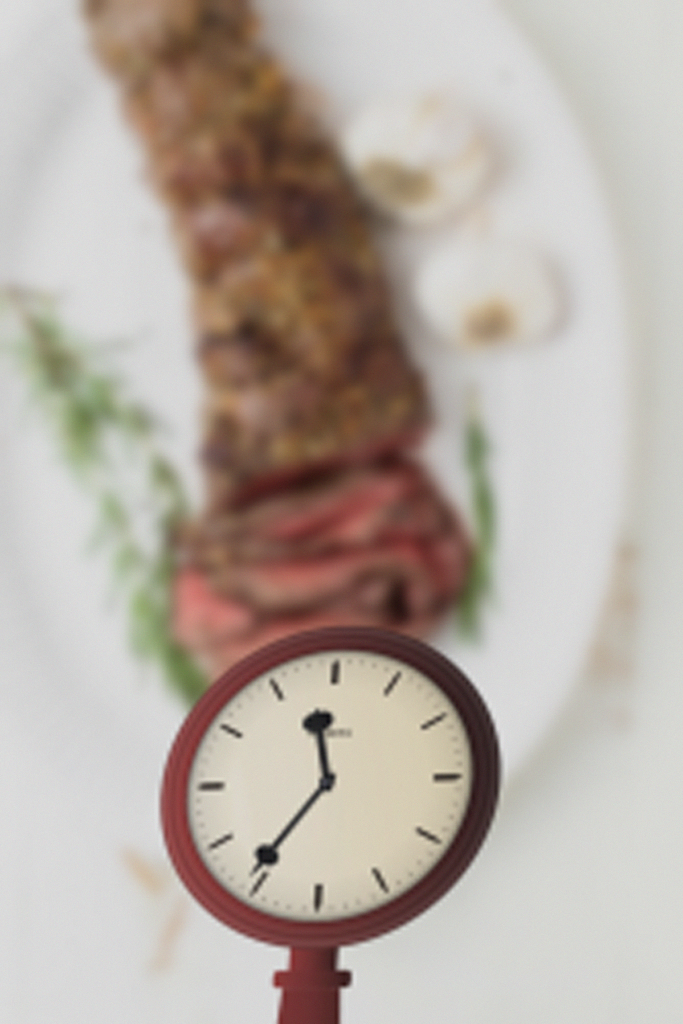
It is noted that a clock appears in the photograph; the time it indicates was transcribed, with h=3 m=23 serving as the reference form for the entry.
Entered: h=11 m=36
